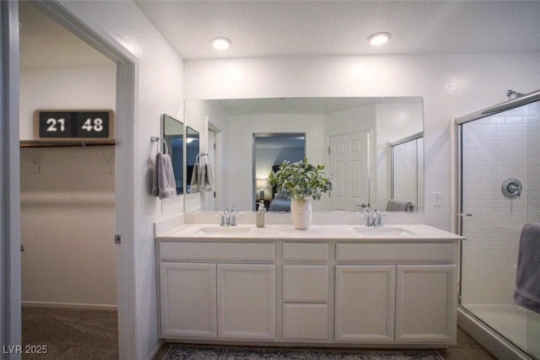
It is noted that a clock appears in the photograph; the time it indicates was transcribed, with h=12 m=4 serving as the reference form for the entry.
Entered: h=21 m=48
